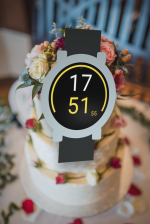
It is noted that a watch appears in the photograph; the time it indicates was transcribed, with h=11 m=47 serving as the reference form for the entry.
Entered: h=17 m=51
